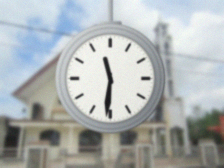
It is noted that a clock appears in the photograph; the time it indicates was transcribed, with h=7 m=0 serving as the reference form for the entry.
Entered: h=11 m=31
